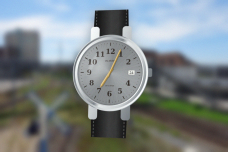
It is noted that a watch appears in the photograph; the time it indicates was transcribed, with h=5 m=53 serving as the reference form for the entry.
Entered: h=7 m=4
